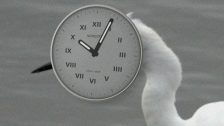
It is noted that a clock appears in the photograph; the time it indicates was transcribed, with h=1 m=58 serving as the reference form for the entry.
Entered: h=10 m=4
